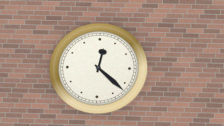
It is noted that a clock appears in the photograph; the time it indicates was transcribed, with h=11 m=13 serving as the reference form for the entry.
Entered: h=12 m=22
